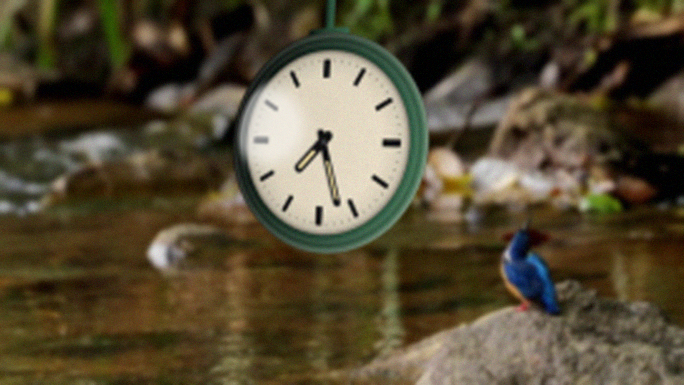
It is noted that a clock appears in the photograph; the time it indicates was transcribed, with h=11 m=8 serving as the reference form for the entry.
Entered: h=7 m=27
